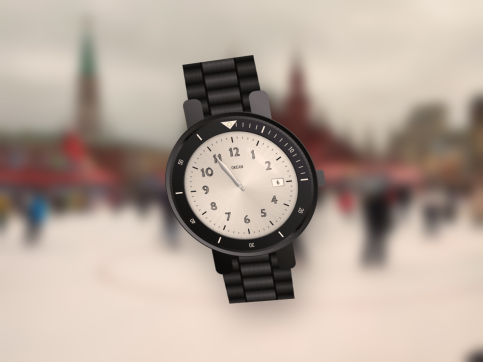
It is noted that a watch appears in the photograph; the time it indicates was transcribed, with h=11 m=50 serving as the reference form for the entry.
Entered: h=10 m=55
